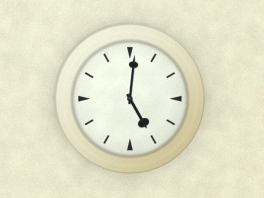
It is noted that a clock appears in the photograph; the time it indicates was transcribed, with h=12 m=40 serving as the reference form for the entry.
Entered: h=5 m=1
